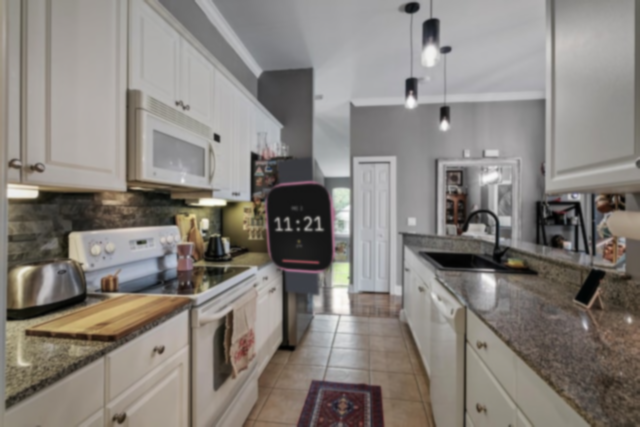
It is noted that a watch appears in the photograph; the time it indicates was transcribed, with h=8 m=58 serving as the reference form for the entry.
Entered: h=11 m=21
